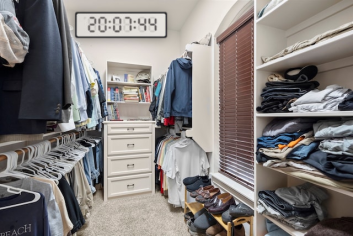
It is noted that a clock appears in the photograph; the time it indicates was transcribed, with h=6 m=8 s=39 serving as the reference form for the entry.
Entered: h=20 m=7 s=44
